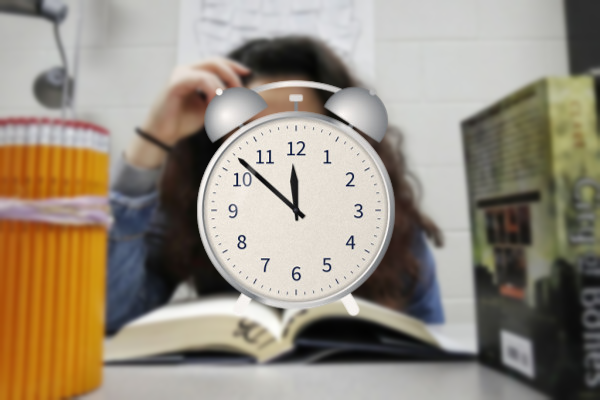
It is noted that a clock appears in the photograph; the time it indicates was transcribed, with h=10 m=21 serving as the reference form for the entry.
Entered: h=11 m=52
